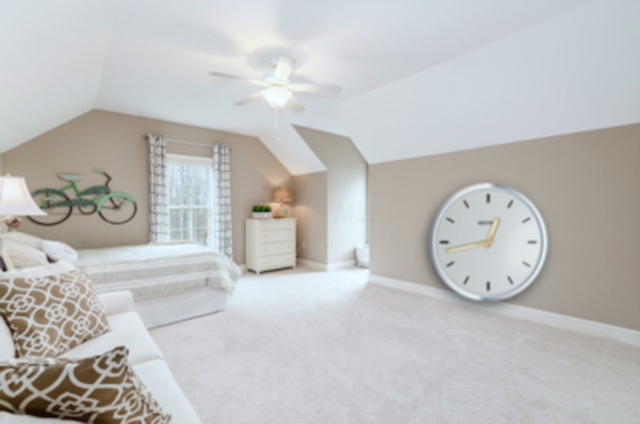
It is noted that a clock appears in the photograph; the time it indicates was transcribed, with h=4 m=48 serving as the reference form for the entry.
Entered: h=12 m=43
